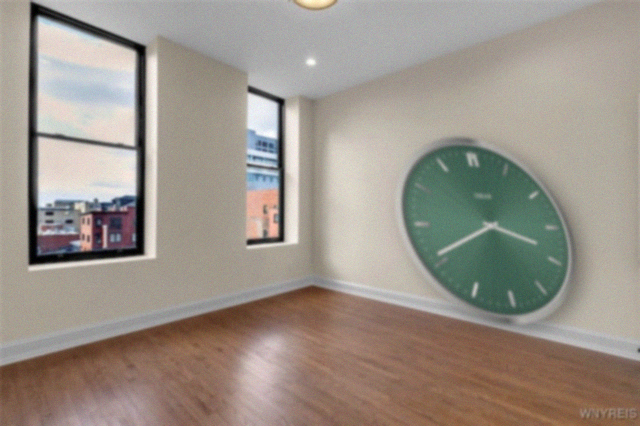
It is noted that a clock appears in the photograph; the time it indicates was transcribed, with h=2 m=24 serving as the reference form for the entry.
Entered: h=3 m=41
